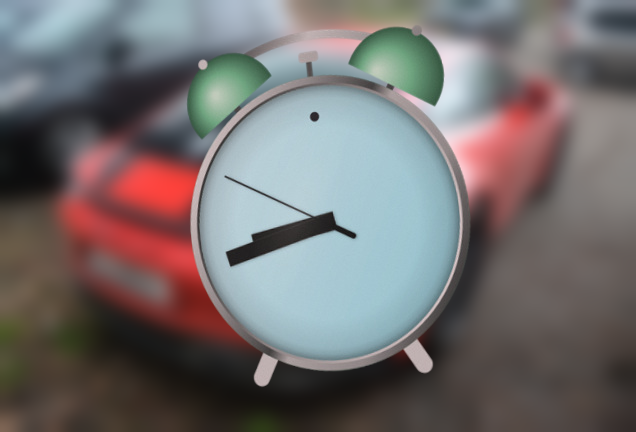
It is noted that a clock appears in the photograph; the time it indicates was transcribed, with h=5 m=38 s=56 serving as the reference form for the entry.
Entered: h=8 m=42 s=50
